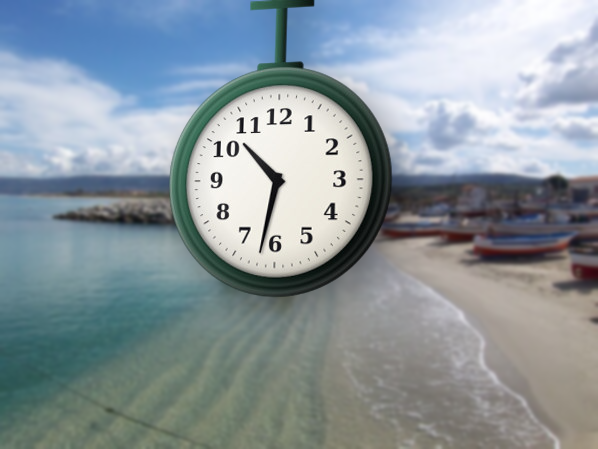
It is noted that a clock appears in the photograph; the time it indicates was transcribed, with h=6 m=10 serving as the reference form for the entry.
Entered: h=10 m=32
